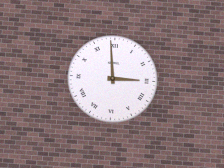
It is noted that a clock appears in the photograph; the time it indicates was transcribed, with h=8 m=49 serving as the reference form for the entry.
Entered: h=2 m=59
